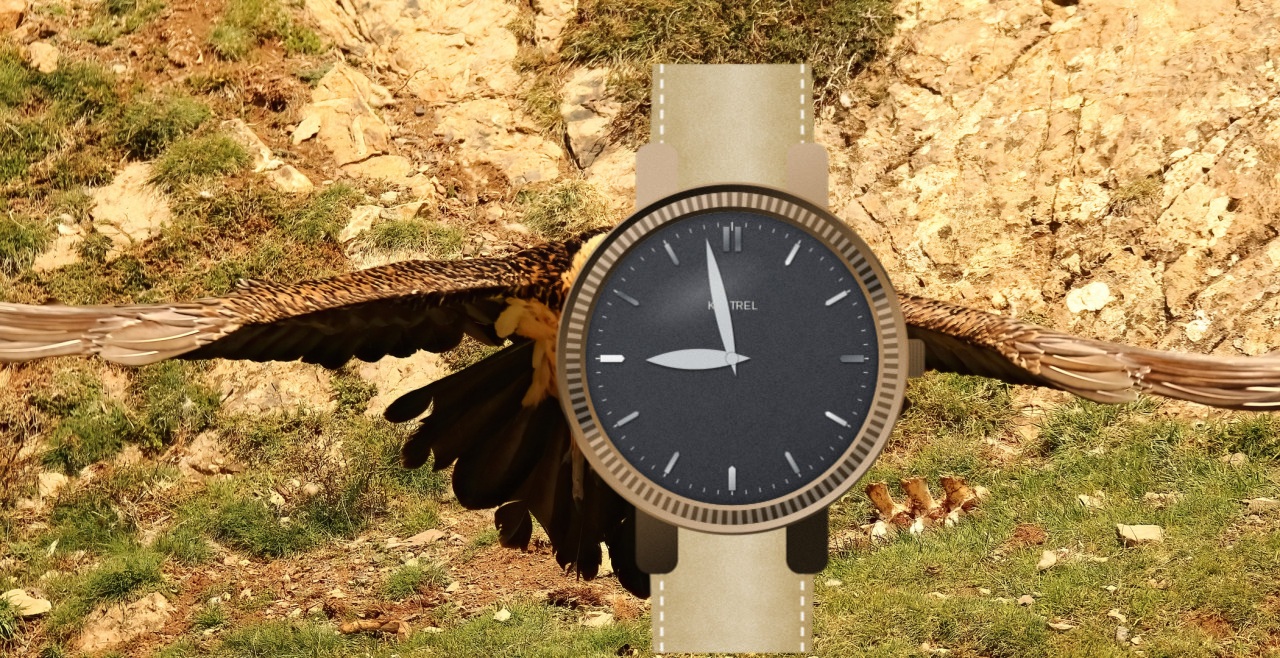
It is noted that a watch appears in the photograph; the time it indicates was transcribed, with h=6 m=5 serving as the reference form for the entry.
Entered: h=8 m=58
